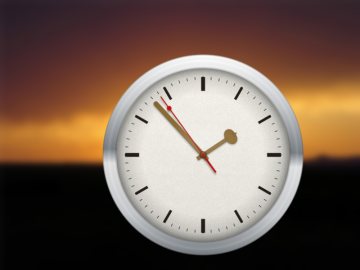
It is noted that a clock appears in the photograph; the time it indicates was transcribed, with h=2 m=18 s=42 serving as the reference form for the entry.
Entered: h=1 m=52 s=54
